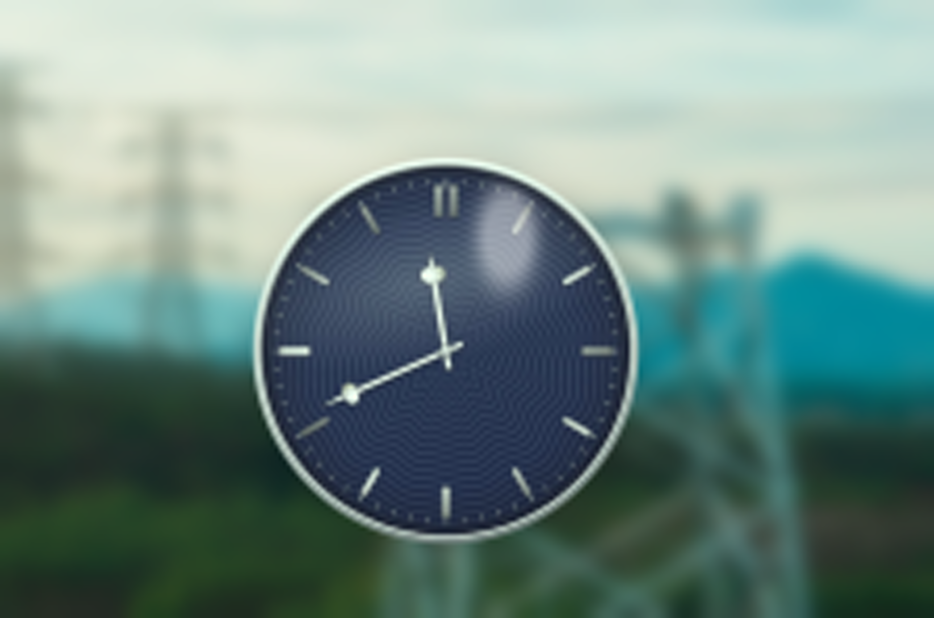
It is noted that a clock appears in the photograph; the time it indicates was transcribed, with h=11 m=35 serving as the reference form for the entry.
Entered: h=11 m=41
